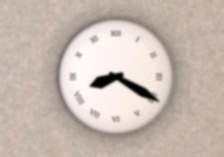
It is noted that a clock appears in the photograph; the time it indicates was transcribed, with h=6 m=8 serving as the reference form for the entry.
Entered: h=8 m=20
